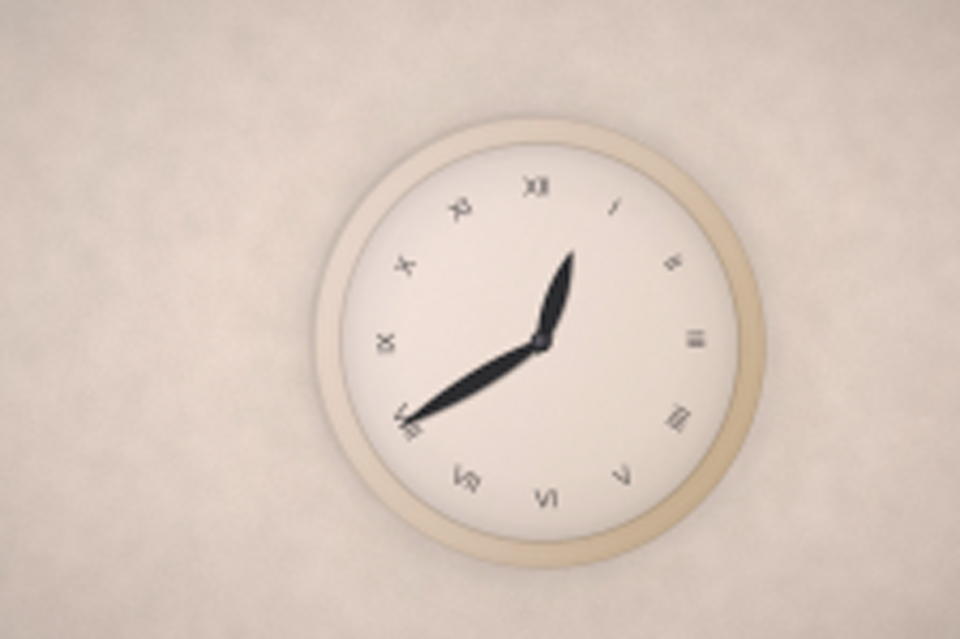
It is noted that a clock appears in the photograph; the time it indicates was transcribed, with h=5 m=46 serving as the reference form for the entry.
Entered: h=12 m=40
